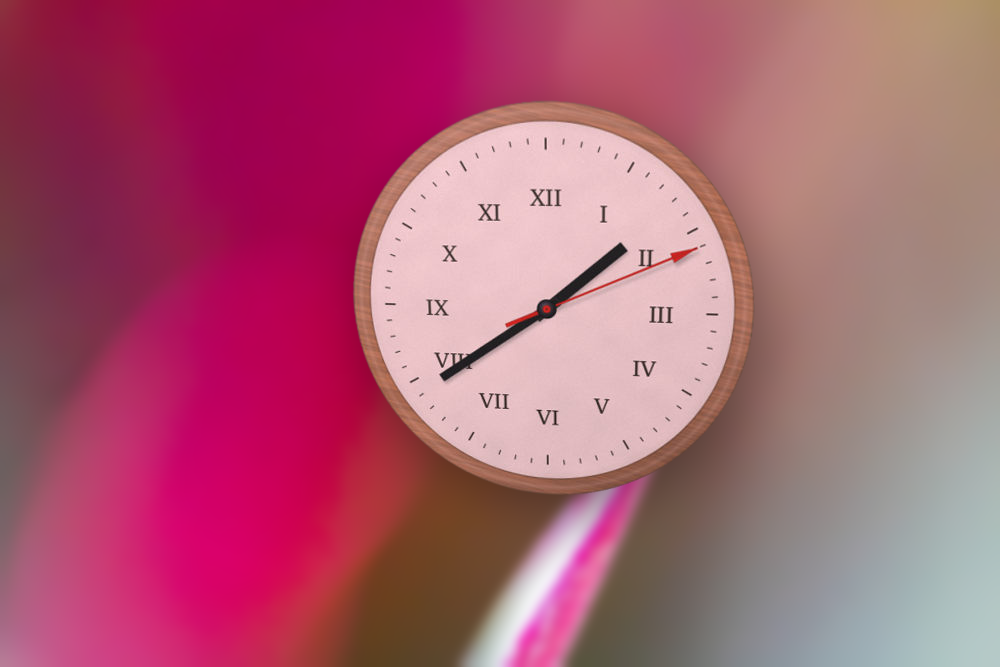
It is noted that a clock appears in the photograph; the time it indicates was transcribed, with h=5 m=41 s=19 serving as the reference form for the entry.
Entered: h=1 m=39 s=11
